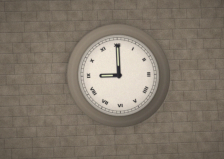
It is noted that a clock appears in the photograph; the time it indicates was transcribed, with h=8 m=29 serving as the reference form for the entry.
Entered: h=9 m=0
